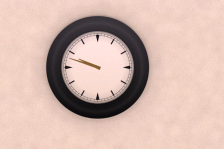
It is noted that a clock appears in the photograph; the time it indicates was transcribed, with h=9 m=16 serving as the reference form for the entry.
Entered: h=9 m=48
